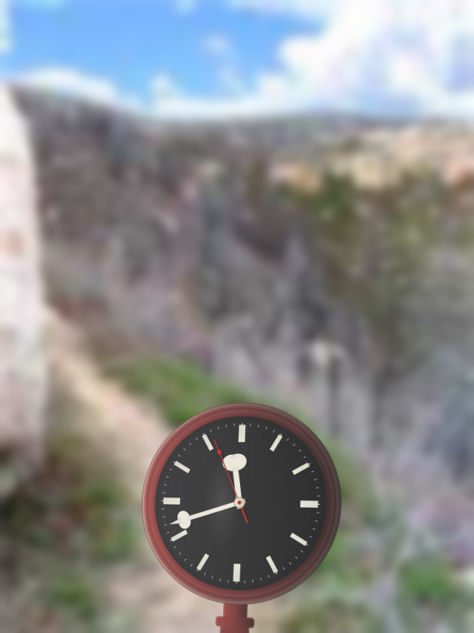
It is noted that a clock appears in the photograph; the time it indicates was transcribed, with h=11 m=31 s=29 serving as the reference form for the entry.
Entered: h=11 m=41 s=56
